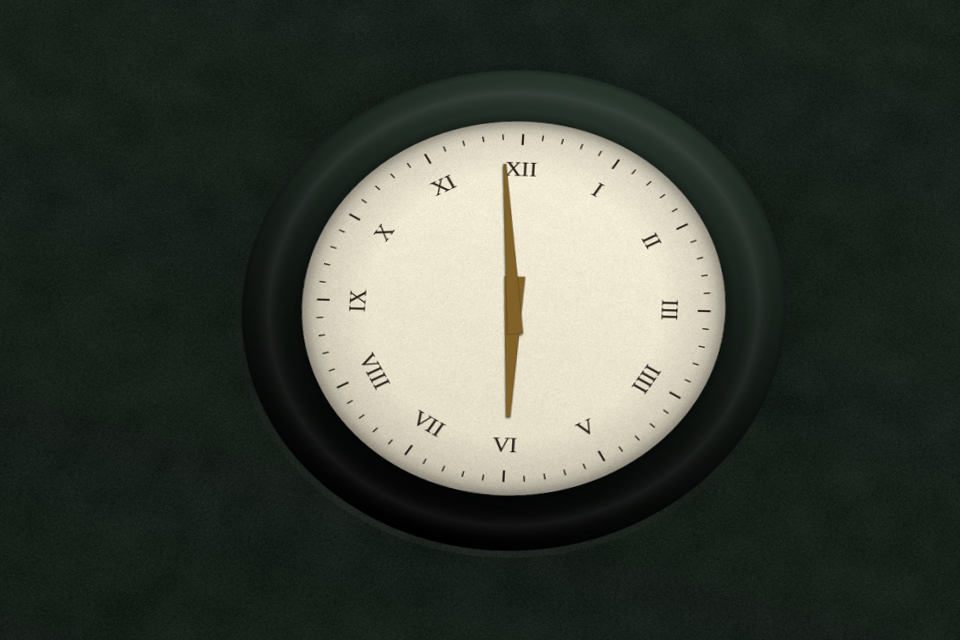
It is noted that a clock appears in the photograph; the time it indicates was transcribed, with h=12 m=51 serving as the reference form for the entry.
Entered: h=5 m=59
